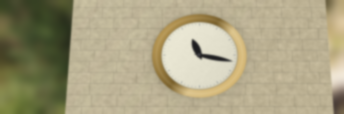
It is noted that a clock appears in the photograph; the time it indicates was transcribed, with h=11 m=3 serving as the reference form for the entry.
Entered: h=11 m=17
